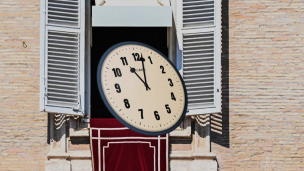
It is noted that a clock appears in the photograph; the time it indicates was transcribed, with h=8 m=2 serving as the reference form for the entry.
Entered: h=11 m=2
